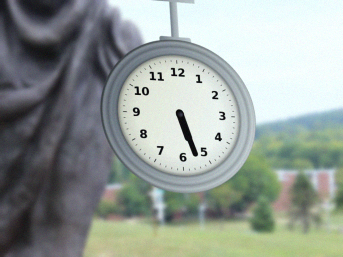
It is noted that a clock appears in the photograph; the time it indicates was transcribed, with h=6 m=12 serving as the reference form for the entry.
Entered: h=5 m=27
